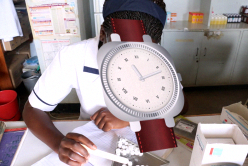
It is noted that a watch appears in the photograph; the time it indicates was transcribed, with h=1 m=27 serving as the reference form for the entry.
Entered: h=11 m=12
